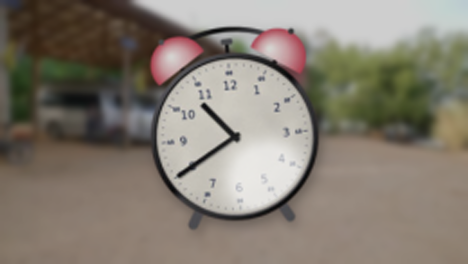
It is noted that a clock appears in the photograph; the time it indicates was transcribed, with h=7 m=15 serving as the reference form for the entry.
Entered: h=10 m=40
